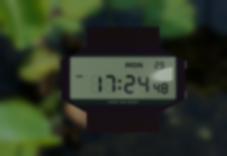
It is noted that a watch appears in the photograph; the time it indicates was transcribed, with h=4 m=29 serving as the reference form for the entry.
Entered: h=17 m=24
